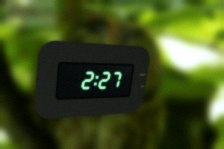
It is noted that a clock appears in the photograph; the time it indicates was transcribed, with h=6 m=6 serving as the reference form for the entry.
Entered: h=2 m=27
